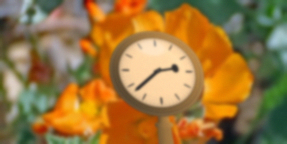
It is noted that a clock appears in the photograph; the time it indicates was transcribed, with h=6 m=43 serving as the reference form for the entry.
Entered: h=2 m=38
